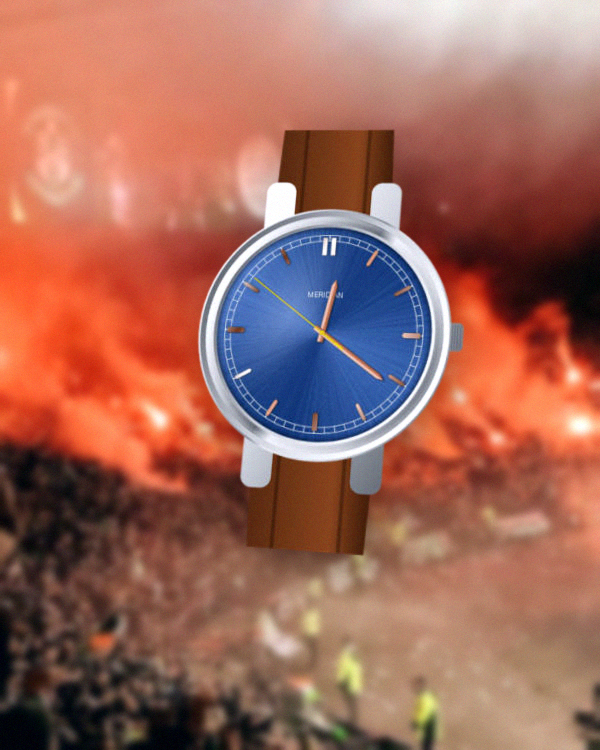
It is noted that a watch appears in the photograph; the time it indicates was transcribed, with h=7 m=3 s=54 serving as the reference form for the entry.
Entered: h=12 m=20 s=51
